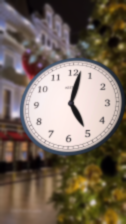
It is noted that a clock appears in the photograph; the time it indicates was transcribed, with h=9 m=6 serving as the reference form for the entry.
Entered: h=5 m=2
